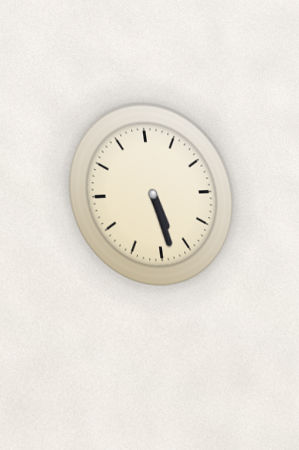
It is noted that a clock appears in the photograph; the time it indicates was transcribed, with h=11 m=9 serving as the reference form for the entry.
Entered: h=5 m=28
